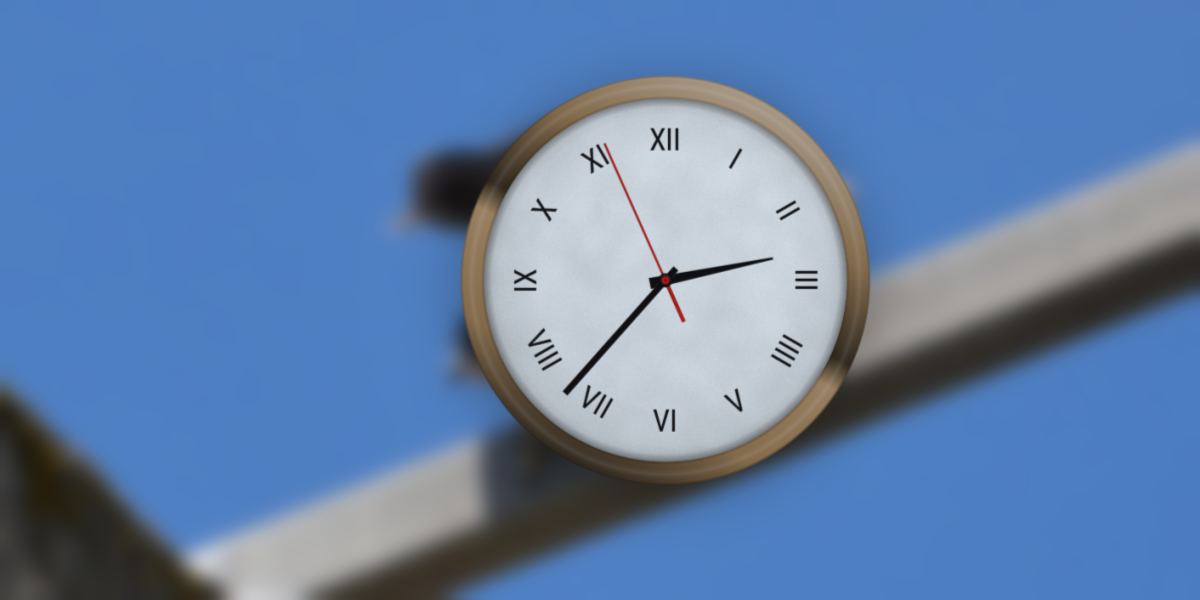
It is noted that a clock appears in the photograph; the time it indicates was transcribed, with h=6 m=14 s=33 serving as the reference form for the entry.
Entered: h=2 m=36 s=56
